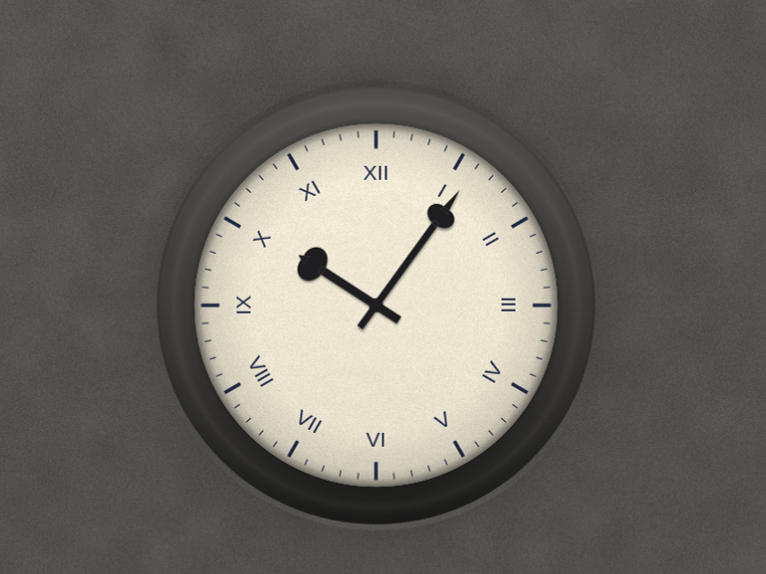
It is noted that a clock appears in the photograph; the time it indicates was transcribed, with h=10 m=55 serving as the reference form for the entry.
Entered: h=10 m=6
